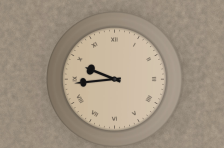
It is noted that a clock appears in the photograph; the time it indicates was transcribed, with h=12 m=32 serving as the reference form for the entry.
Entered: h=9 m=44
